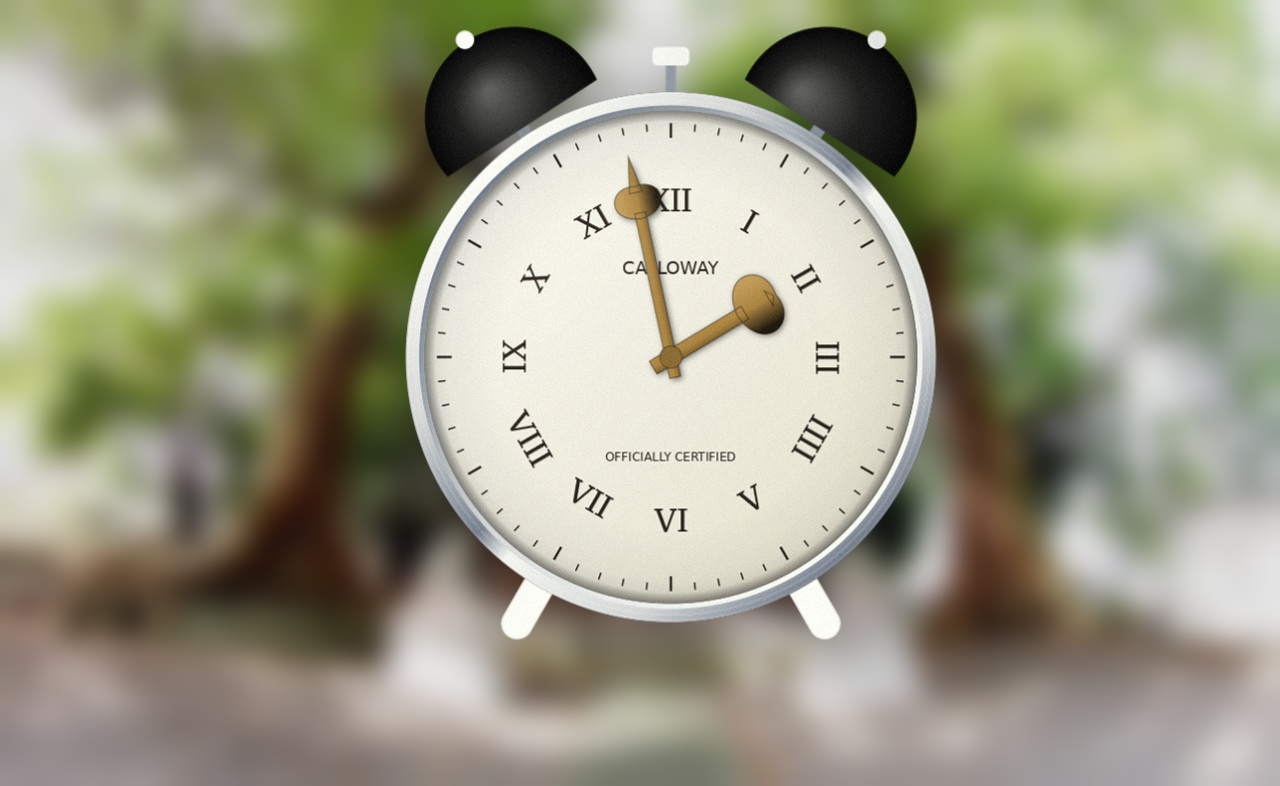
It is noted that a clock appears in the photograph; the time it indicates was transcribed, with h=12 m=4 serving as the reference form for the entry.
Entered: h=1 m=58
